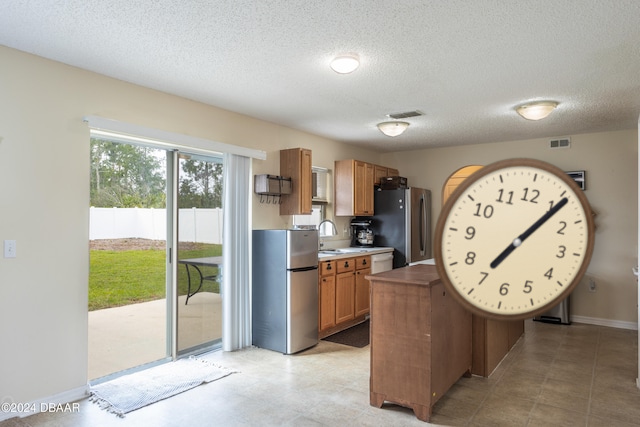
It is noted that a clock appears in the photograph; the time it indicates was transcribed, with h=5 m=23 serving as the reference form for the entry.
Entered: h=7 m=6
